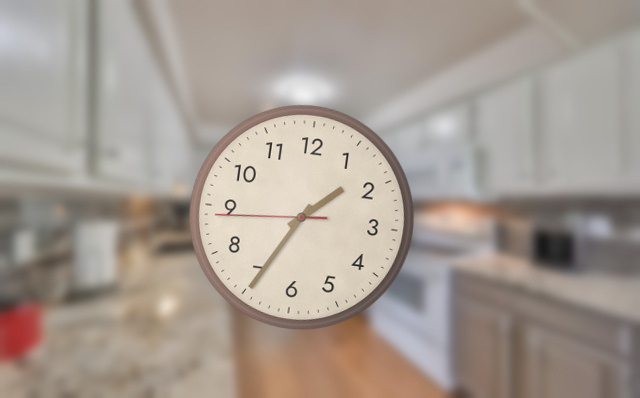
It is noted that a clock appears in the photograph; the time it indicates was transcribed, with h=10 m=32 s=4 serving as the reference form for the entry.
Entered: h=1 m=34 s=44
